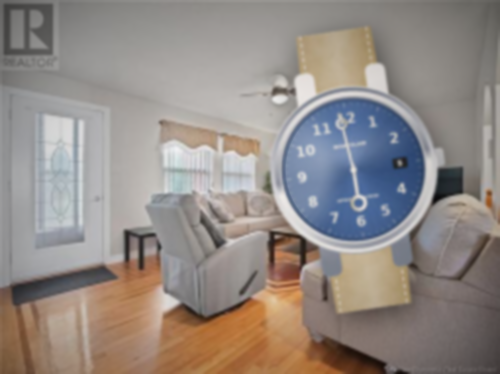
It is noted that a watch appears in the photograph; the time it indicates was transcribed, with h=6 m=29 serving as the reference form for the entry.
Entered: h=5 m=59
